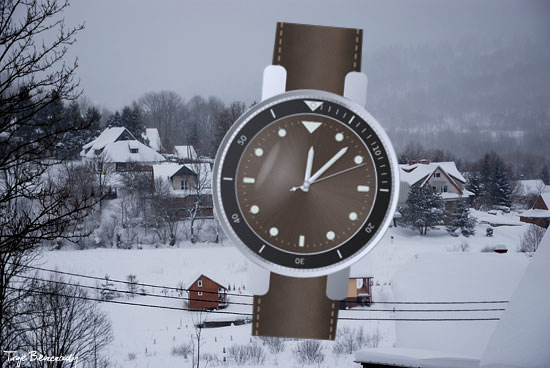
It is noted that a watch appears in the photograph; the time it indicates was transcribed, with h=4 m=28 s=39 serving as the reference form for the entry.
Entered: h=12 m=7 s=11
